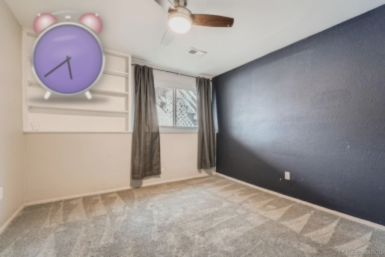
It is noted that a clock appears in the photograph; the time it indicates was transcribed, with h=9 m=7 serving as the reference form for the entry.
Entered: h=5 m=39
